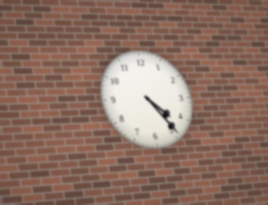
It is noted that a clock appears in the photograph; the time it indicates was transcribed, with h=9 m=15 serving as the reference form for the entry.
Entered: h=4 m=24
